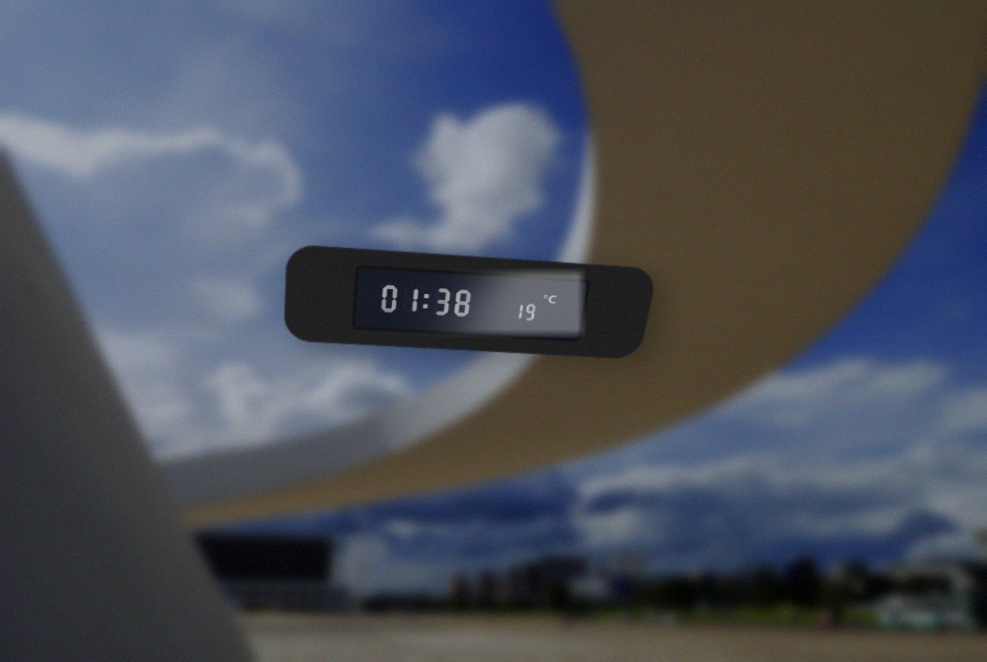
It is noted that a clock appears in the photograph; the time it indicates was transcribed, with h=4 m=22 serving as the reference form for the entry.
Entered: h=1 m=38
